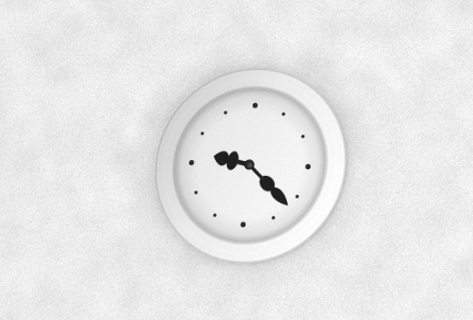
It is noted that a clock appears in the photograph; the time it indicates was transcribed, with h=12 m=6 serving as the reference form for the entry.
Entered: h=9 m=22
